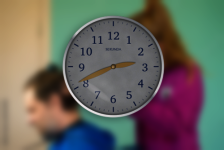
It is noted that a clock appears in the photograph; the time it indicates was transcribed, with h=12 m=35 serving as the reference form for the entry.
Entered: h=2 m=41
